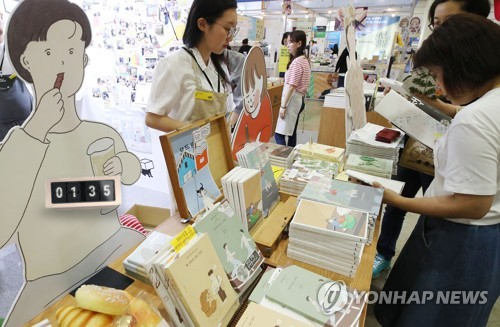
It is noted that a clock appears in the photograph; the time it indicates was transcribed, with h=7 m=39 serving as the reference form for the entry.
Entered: h=1 m=35
